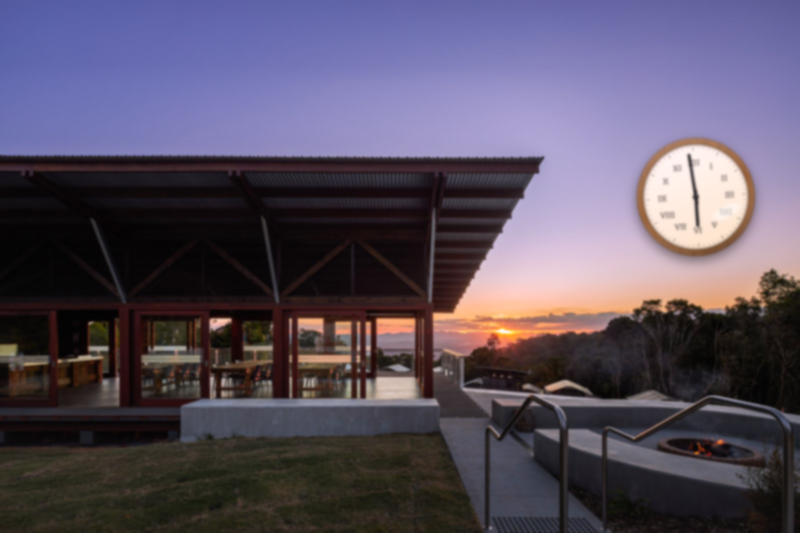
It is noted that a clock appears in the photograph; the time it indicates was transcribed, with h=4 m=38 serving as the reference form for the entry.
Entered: h=5 m=59
